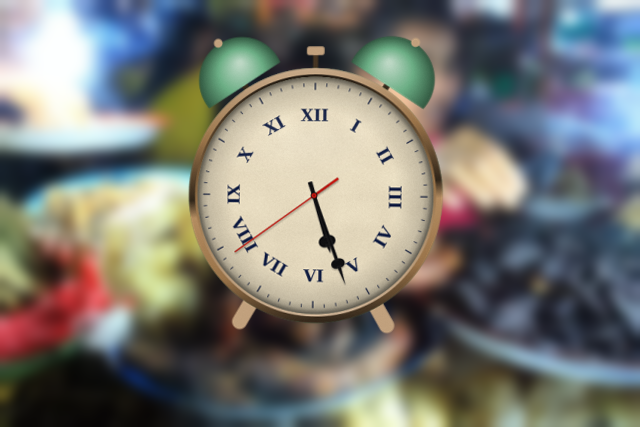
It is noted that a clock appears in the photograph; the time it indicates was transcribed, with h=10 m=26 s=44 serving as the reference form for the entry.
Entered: h=5 m=26 s=39
